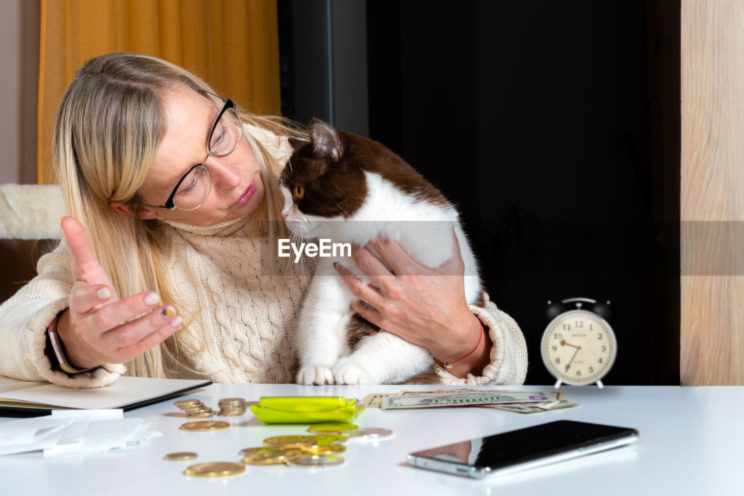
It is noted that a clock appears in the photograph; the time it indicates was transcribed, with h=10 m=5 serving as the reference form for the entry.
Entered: h=9 m=35
